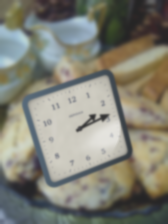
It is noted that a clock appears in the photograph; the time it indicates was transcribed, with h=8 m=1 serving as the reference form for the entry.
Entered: h=2 m=14
